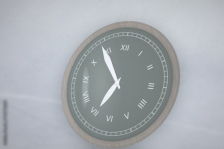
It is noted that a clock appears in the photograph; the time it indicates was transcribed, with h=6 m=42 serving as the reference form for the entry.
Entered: h=6 m=54
